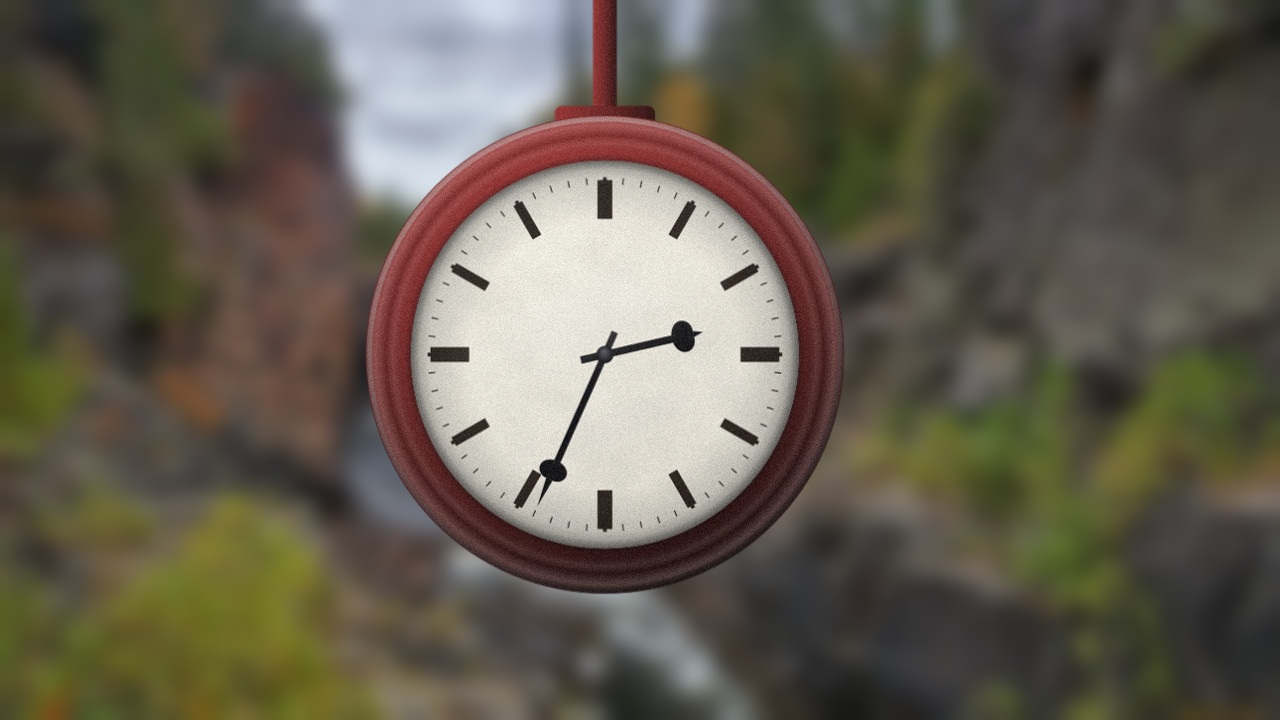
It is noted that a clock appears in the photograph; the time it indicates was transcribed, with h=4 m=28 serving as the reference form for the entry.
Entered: h=2 m=34
